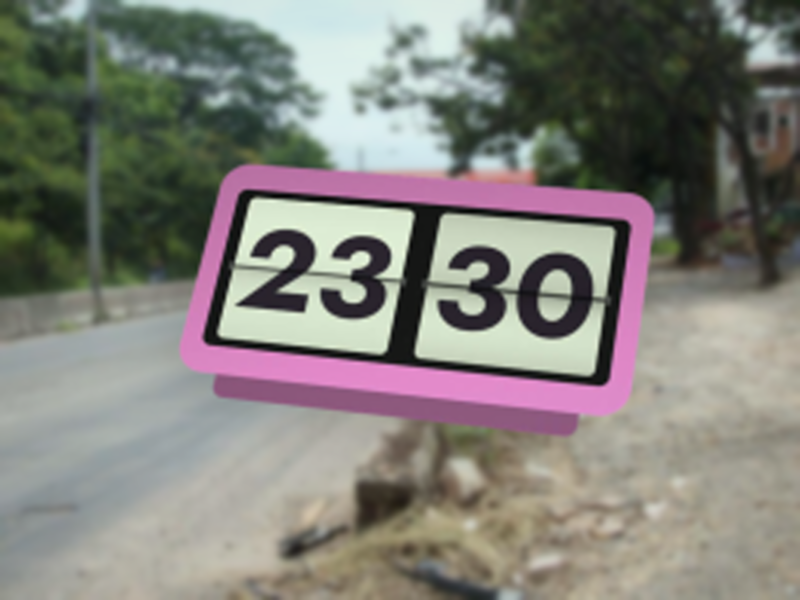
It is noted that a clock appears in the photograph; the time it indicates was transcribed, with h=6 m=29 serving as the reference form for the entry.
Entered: h=23 m=30
